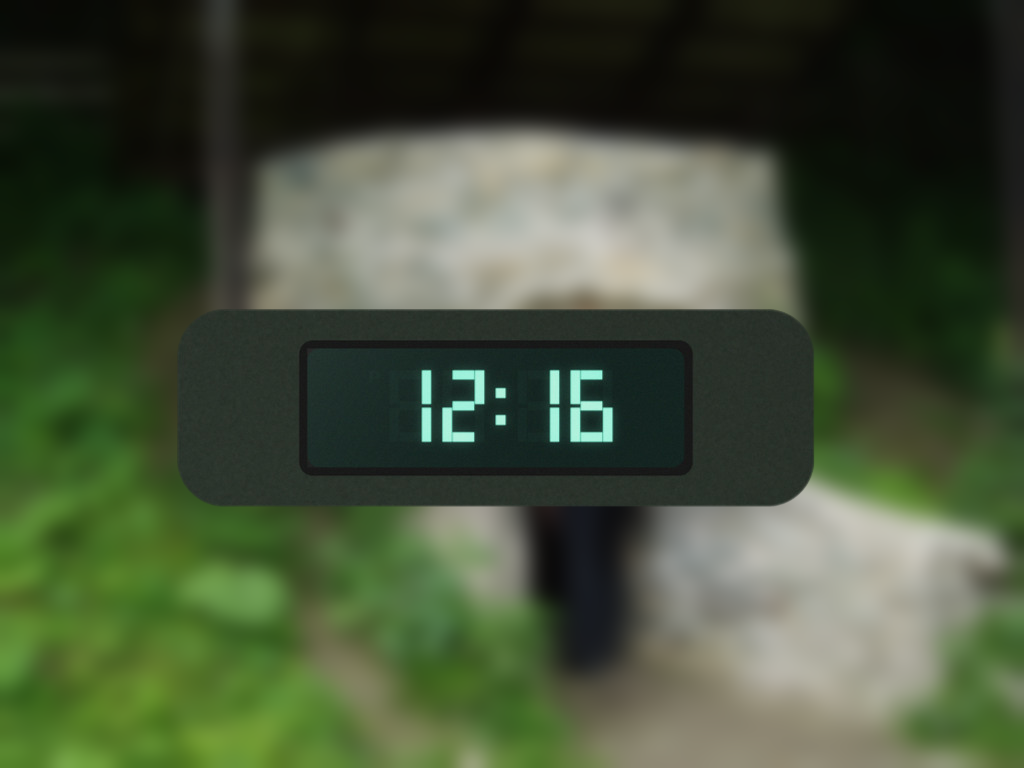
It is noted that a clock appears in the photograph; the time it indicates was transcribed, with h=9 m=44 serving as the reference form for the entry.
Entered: h=12 m=16
